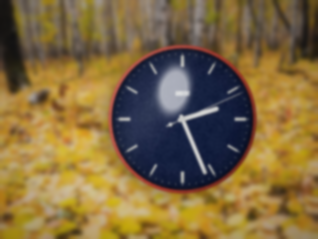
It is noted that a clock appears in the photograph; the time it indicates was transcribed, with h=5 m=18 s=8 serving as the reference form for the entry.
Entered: h=2 m=26 s=11
